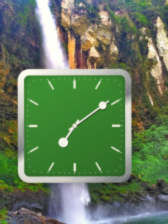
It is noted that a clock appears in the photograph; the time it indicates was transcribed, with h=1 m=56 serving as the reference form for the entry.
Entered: h=7 m=9
